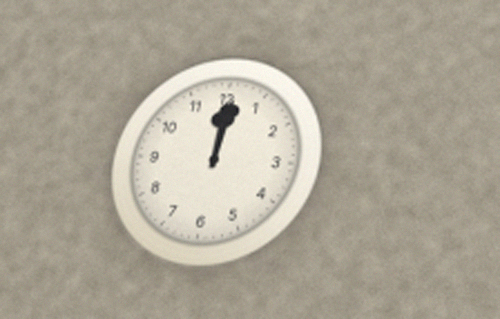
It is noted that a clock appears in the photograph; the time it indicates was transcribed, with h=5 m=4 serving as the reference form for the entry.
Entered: h=12 m=1
